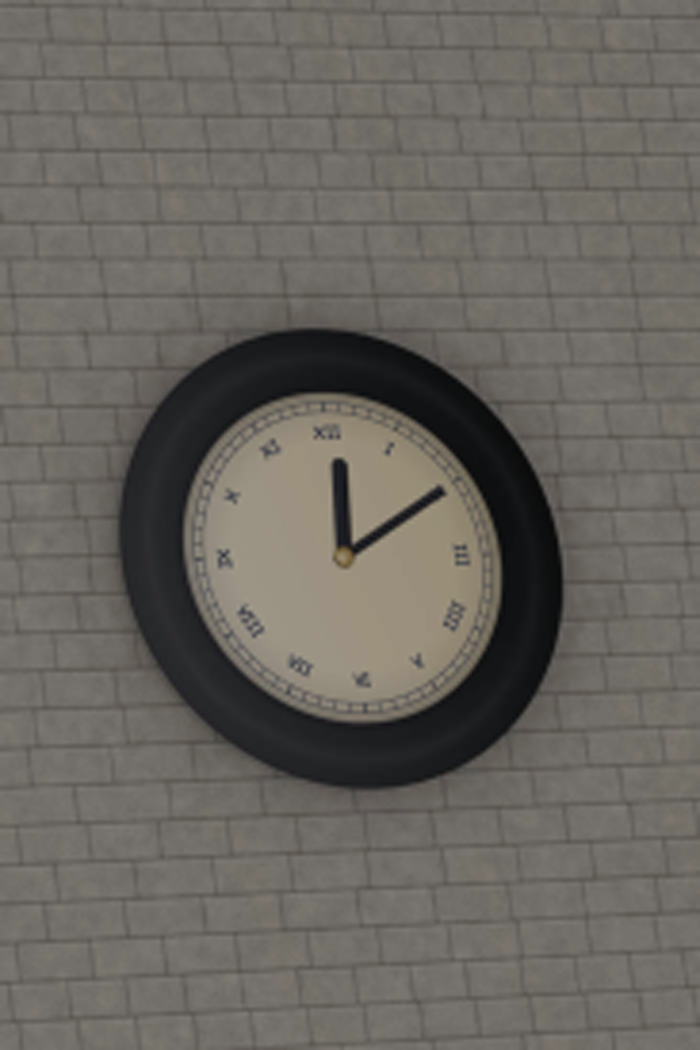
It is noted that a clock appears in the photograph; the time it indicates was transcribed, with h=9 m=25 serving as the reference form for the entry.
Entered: h=12 m=10
